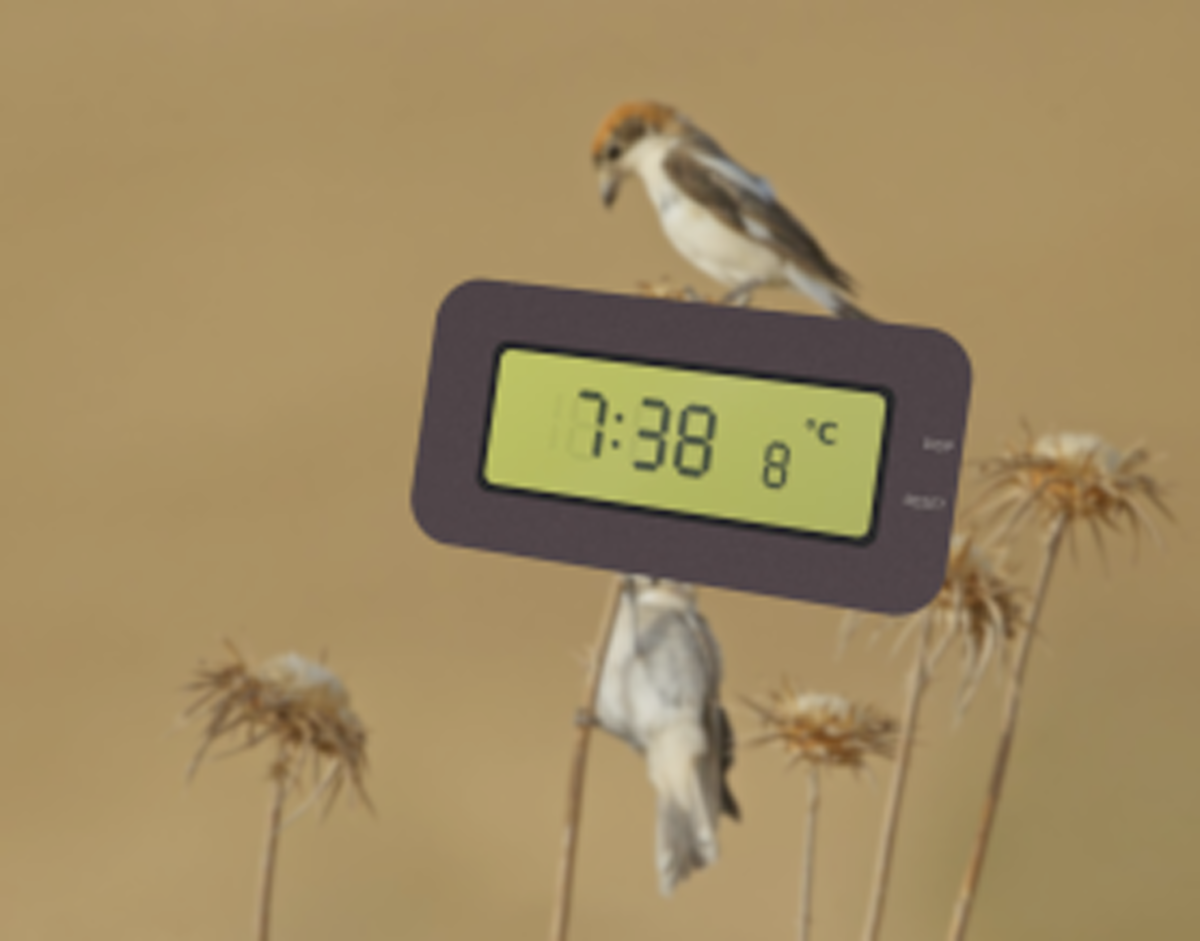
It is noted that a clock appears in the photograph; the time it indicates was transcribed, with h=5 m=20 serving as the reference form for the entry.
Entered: h=7 m=38
